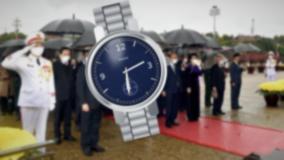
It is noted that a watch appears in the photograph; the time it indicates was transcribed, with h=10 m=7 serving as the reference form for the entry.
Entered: h=2 m=31
